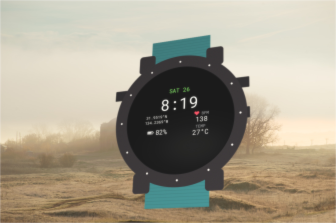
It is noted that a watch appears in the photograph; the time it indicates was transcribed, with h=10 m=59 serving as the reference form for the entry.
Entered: h=8 m=19
